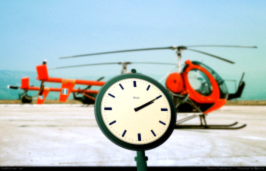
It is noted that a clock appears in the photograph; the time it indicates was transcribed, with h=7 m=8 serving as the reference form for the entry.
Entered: h=2 m=10
